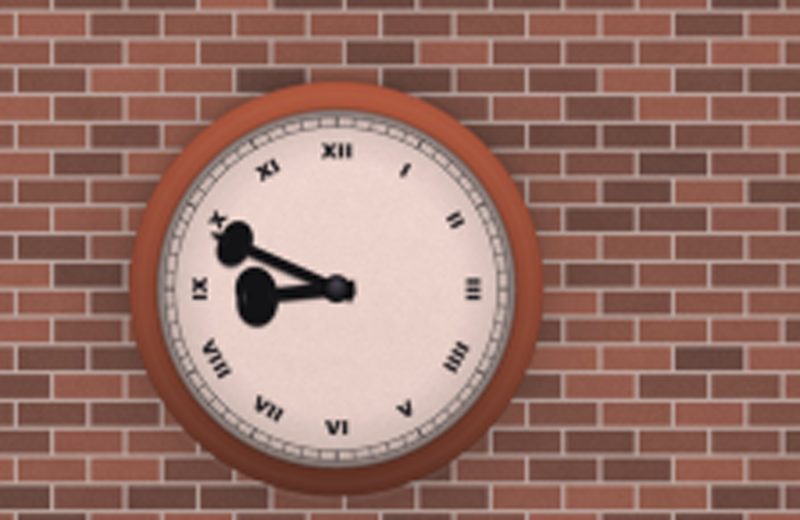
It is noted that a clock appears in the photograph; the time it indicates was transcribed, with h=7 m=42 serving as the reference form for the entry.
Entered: h=8 m=49
